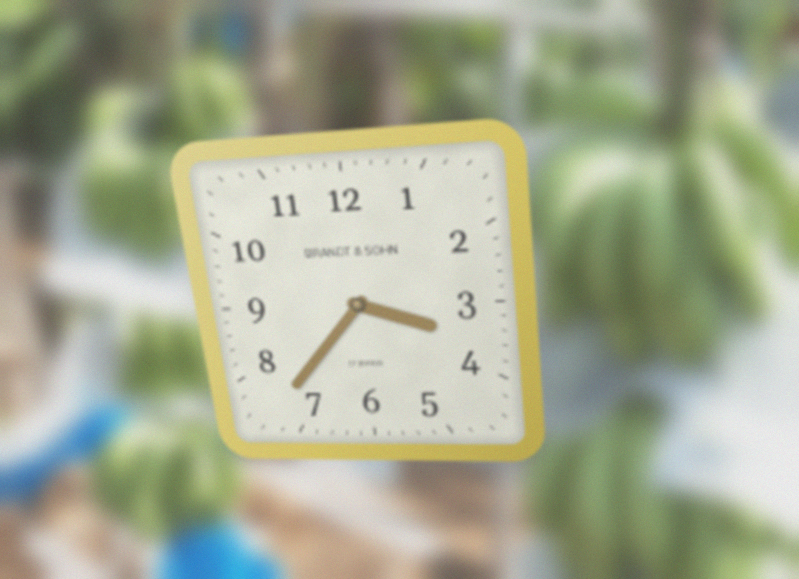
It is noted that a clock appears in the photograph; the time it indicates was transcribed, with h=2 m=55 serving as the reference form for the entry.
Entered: h=3 m=37
